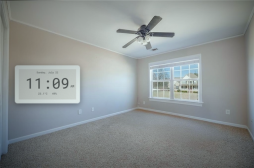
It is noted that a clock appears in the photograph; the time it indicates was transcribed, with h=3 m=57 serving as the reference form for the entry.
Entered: h=11 m=9
